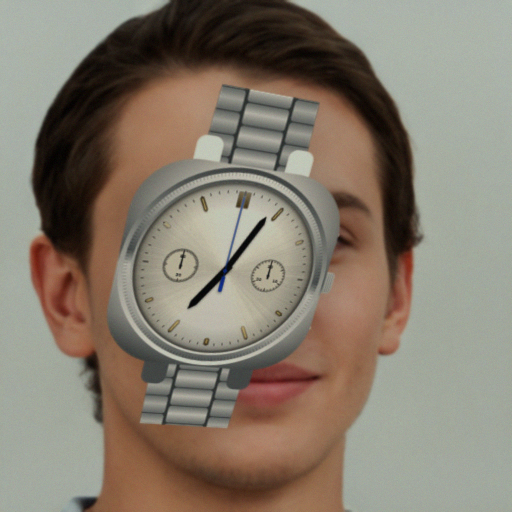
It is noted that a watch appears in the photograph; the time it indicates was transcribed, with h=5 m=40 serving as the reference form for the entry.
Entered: h=7 m=4
